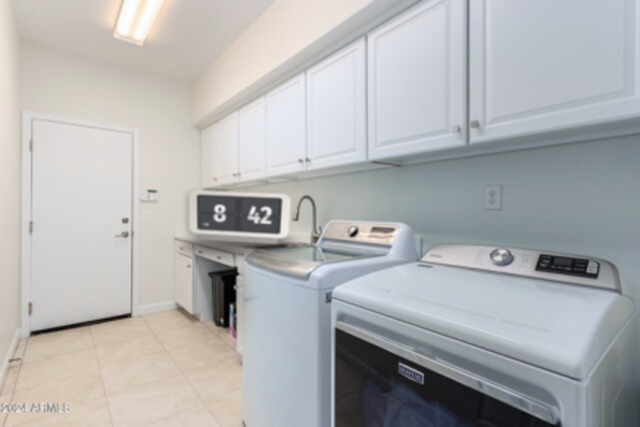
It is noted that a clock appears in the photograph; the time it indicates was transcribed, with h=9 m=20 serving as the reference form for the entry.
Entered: h=8 m=42
